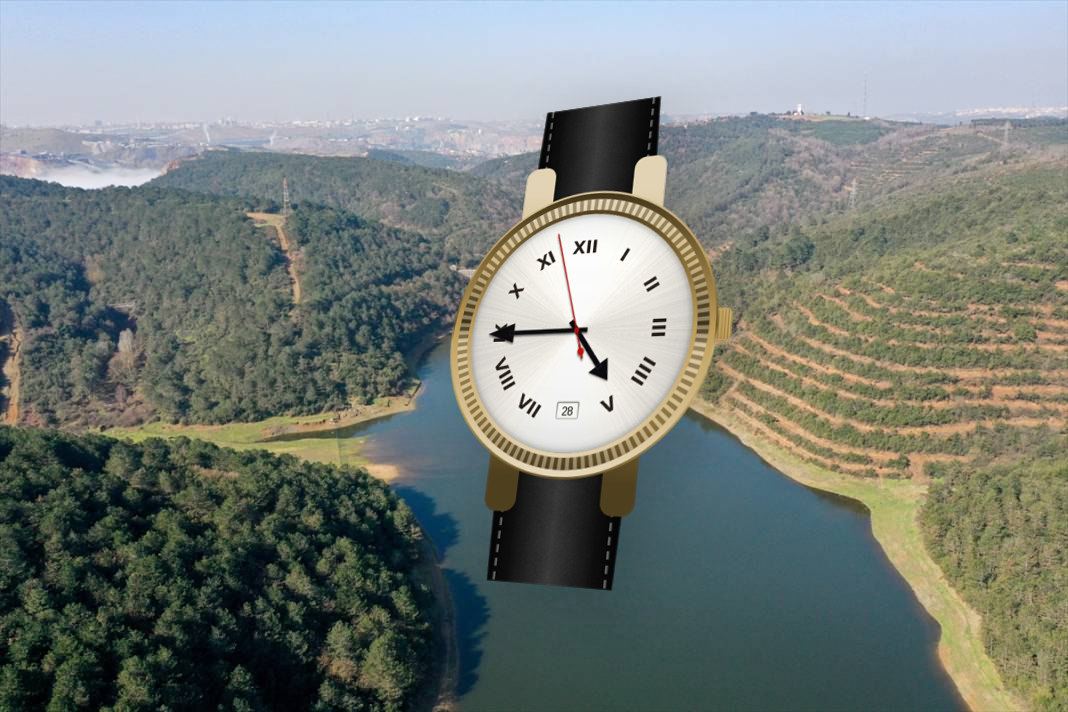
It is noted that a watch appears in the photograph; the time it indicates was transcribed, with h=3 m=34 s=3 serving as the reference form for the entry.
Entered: h=4 m=44 s=57
